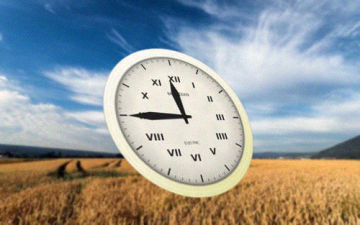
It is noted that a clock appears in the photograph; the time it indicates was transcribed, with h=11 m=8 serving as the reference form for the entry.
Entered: h=11 m=45
